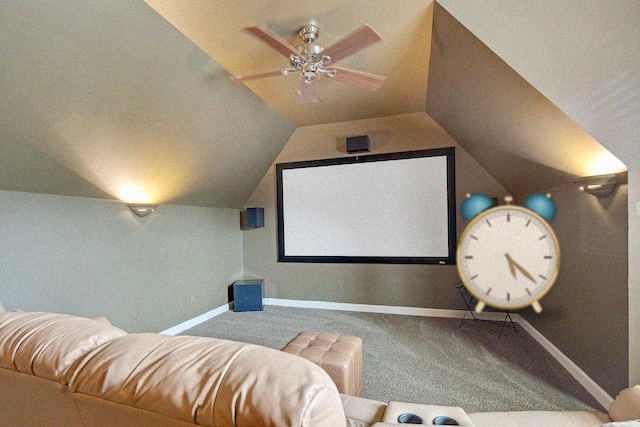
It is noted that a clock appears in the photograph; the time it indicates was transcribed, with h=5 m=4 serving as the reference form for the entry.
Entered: h=5 m=22
